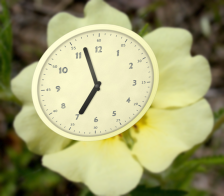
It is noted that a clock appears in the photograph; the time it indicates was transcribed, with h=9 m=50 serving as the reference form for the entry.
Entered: h=6 m=57
